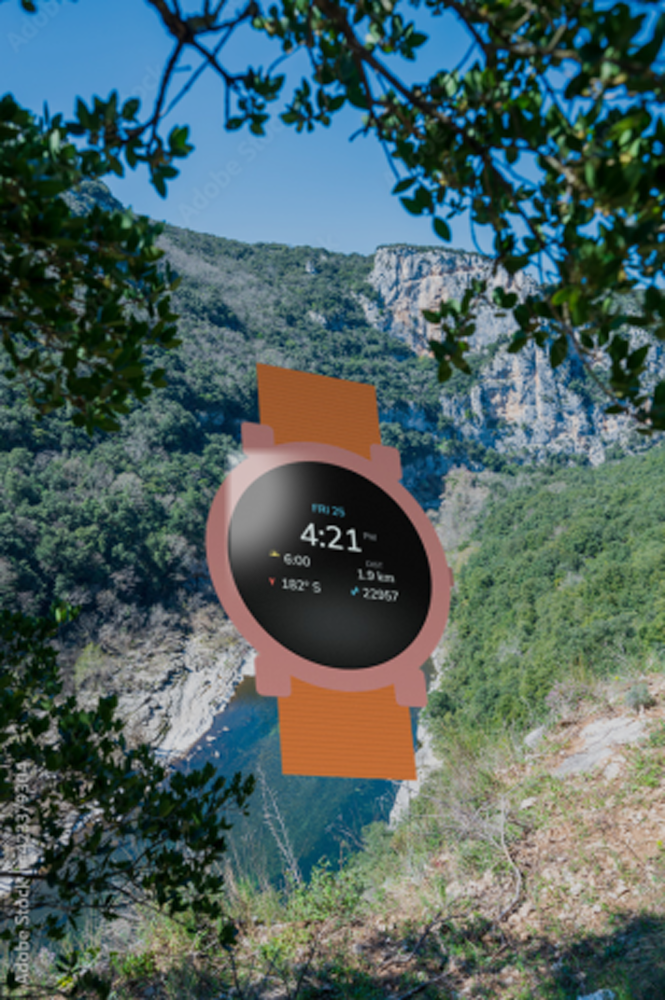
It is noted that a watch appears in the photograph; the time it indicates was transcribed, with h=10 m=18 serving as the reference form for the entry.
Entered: h=4 m=21
